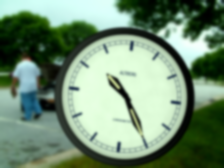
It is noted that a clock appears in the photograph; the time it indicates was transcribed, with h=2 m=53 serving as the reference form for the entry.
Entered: h=10 m=25
